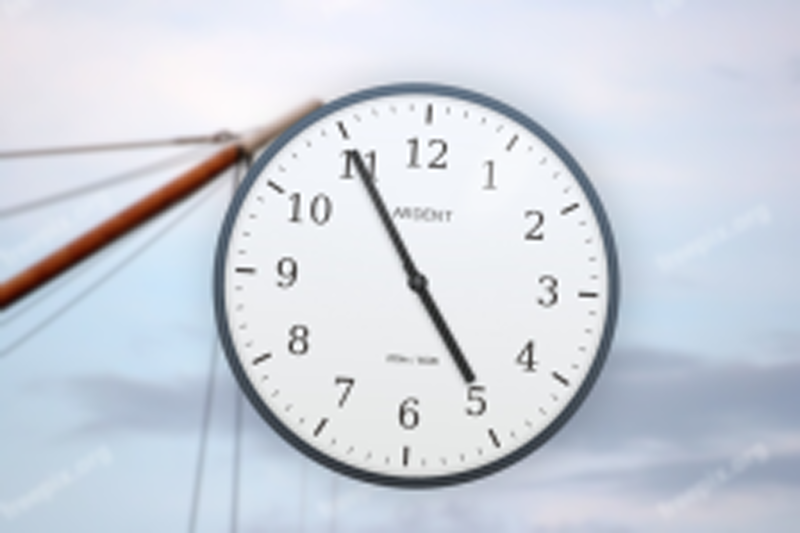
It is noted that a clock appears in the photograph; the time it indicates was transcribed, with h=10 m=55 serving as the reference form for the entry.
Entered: h=4 m=55
